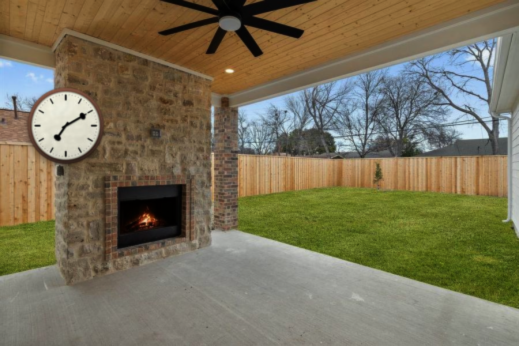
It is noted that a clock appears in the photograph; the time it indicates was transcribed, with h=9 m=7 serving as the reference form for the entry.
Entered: h=7 m=10
